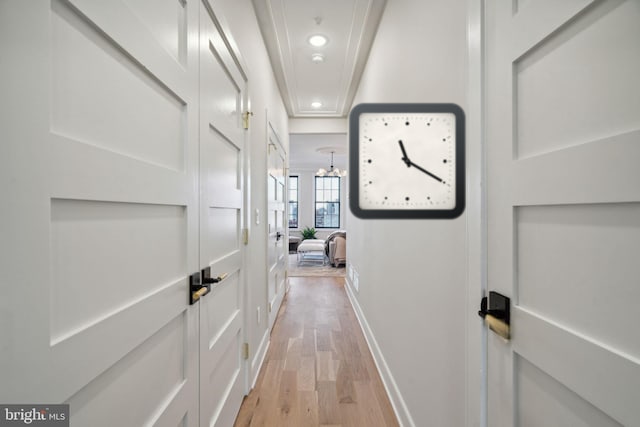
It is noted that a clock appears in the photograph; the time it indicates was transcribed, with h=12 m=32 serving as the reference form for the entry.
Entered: h=11 m=20
